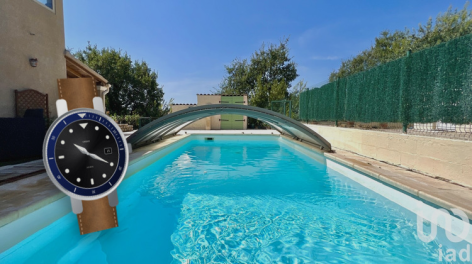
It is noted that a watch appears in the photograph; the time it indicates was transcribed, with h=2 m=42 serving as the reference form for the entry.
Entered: h=10 m=20
